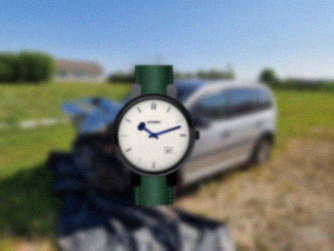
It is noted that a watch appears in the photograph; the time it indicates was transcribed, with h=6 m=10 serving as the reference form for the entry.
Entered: h=10 m=12
